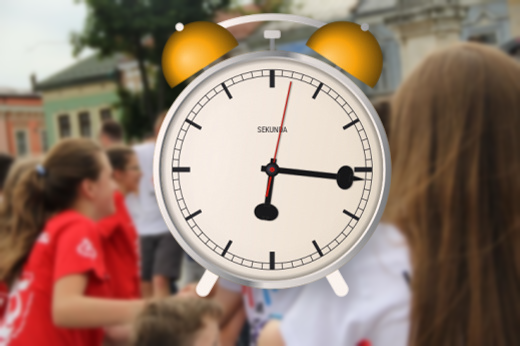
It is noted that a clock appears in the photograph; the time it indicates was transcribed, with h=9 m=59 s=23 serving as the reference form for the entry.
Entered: h=6 m=16 s=2
